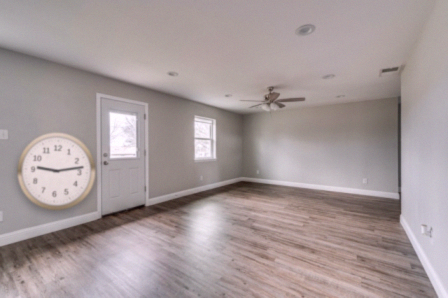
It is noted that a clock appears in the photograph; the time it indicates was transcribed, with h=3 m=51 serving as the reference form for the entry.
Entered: h=9 m=13
